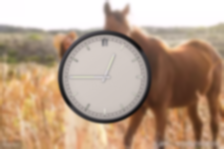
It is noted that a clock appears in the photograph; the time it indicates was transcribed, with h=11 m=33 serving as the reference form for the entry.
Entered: h=12 m=45
